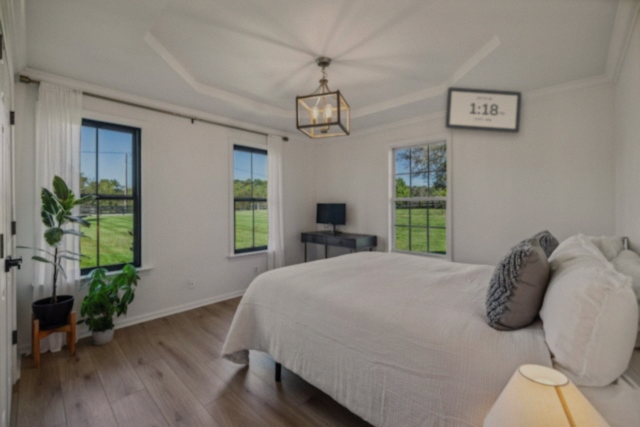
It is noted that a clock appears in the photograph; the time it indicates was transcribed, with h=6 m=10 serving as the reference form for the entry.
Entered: h=1 m=18
